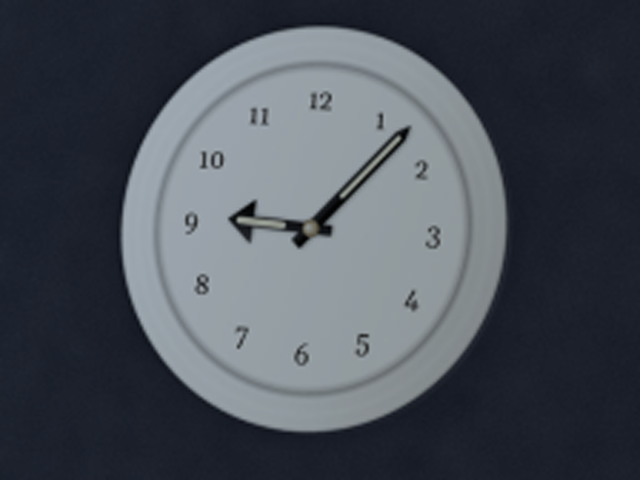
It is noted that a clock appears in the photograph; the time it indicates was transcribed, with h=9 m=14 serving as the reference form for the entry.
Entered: h=9 m=7
